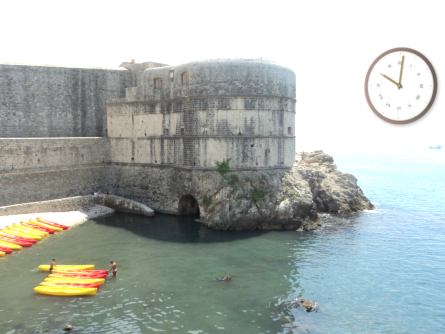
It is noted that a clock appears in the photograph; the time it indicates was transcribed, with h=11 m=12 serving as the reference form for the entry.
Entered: h=10 m=1
